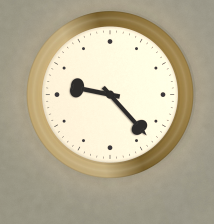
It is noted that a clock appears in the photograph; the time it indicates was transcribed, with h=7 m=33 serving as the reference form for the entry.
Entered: h=9 m=23
